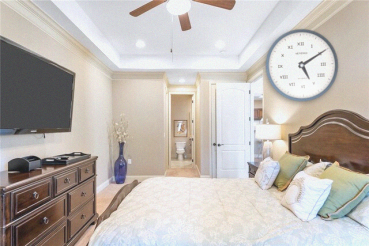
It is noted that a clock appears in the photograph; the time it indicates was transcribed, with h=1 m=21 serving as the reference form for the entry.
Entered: h=5 m=10
